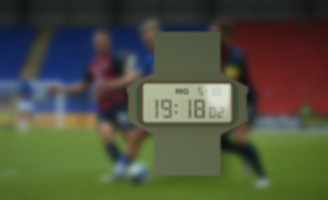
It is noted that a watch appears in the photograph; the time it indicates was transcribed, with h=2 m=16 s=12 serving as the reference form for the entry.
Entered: h=19 m=18 s=2
